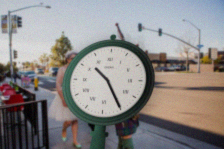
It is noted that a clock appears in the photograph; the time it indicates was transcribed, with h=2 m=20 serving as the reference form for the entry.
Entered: h=10 m=25
